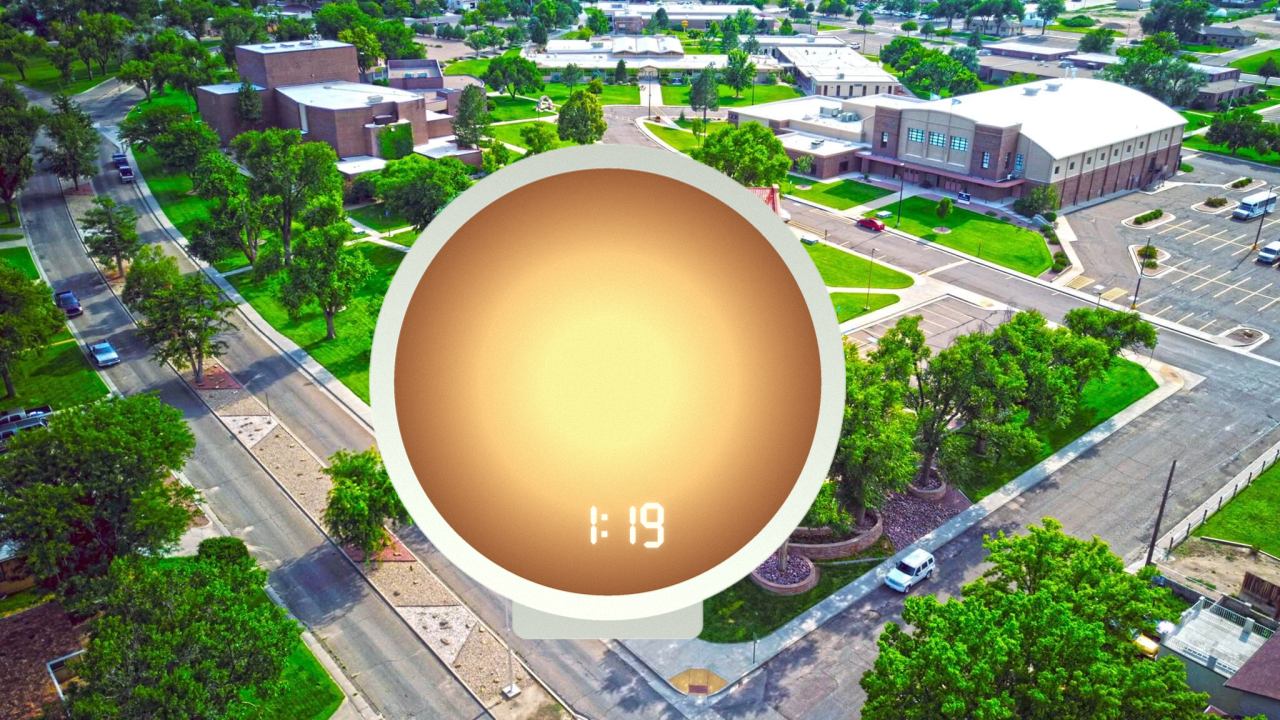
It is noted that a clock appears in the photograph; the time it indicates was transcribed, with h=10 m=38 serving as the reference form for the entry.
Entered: h=1 m=19
